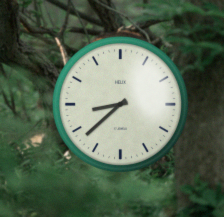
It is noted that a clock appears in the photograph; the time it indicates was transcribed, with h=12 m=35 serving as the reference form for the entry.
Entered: h=8 m=38
